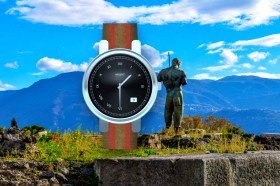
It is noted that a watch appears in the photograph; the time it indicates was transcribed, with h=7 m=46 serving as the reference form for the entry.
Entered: h=1 m=30
